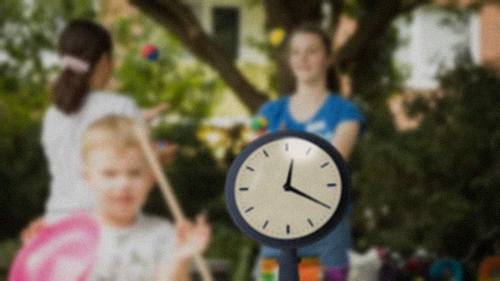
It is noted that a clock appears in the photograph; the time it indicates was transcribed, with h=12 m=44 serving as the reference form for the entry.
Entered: h=12 m=20
